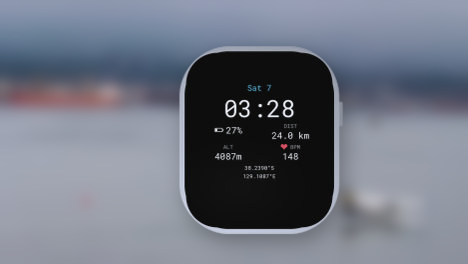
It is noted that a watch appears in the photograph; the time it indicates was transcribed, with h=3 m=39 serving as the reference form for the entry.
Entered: h=3 m=28
